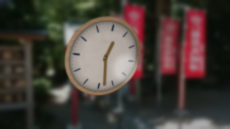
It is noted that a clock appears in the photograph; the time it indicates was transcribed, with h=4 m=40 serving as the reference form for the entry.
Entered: h=12 m=28
